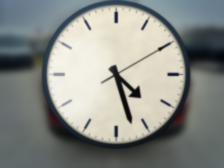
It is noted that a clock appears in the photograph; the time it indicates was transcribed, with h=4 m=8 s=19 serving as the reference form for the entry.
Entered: h=4 m=27 s=10
